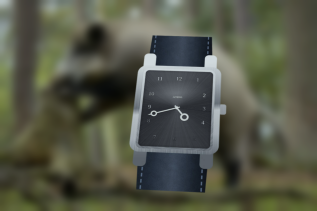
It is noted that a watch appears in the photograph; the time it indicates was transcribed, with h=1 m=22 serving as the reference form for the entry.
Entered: h=4 m=42
